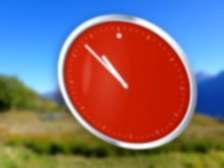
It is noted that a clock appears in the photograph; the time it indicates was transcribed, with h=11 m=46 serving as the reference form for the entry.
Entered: h=10 m=53
